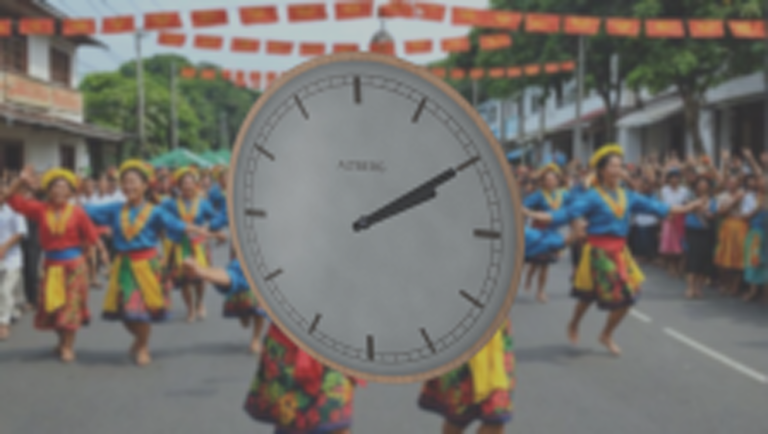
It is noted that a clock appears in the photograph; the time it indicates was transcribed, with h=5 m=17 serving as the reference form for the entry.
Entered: h=2 m=10
